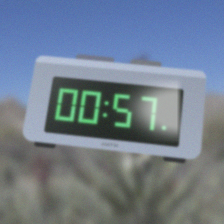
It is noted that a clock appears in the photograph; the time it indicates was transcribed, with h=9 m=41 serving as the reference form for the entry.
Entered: h=0 m=57
